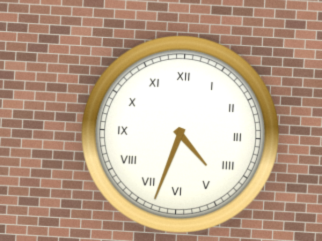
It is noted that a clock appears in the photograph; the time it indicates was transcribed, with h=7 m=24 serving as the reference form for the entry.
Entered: h=4 m=33
